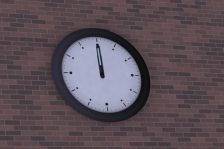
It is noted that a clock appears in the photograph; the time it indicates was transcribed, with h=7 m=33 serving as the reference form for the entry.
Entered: h=12 m=0
